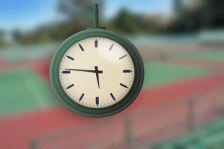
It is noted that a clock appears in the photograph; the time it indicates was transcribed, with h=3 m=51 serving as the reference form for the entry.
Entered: h=5 m=46
